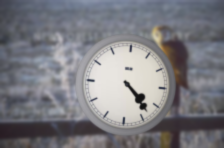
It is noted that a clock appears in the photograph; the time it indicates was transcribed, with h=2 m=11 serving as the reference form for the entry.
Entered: h=4 m=23
